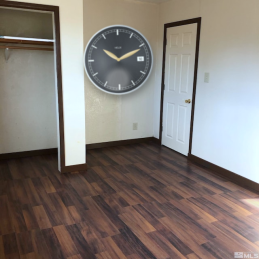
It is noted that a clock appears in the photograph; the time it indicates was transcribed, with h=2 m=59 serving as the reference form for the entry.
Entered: h=10 m=11
